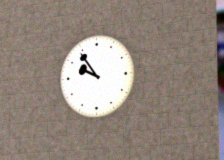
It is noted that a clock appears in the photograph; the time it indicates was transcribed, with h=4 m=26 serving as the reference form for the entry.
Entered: h=9 m=54
